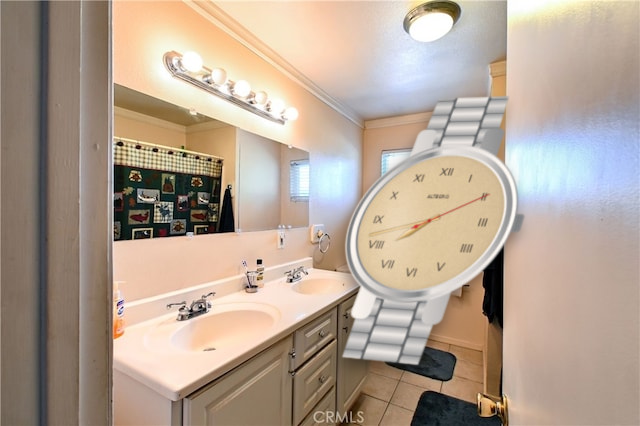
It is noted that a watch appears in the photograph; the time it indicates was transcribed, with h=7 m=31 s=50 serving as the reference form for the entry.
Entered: h=7 m=42 s=10
